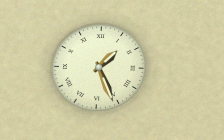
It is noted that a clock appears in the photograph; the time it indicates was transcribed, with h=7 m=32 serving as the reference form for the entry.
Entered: h=1 m=26
